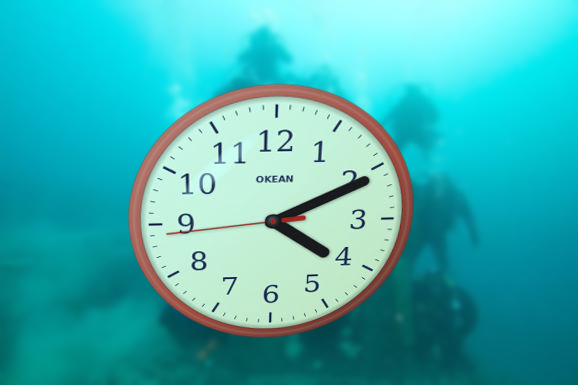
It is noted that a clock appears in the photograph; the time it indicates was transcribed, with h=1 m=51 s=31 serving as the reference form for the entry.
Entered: h=4 m=10 s=44
